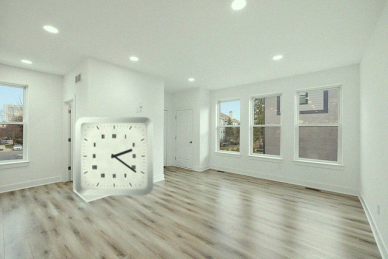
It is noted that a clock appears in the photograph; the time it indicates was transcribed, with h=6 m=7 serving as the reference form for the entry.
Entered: h=2 m=21
